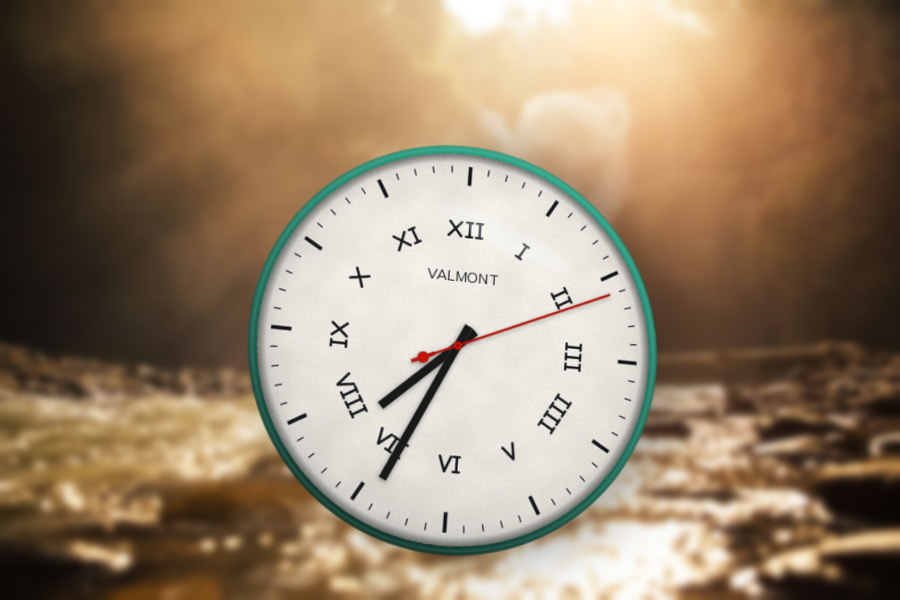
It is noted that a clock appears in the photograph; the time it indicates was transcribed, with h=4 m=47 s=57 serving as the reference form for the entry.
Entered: h=7 m=34 s=11
